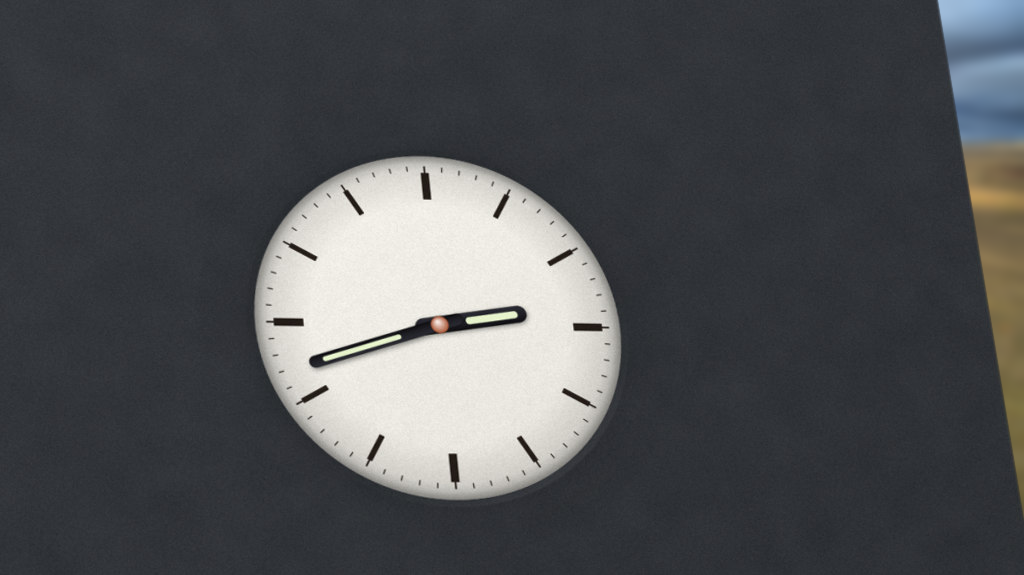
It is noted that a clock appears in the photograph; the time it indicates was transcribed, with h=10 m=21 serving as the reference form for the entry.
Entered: h=2 m=42
